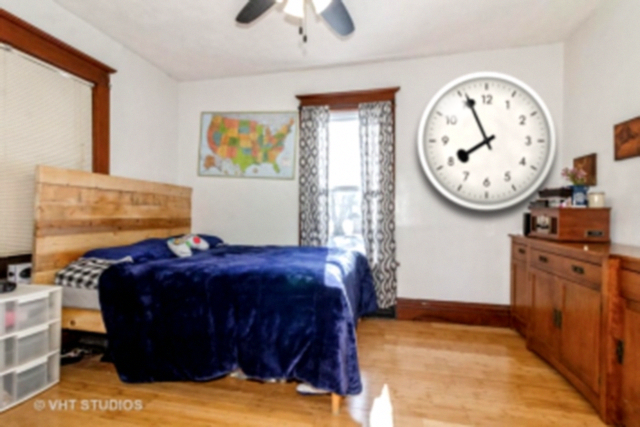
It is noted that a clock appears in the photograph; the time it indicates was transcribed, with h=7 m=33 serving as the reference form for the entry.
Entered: h=7 m=56
